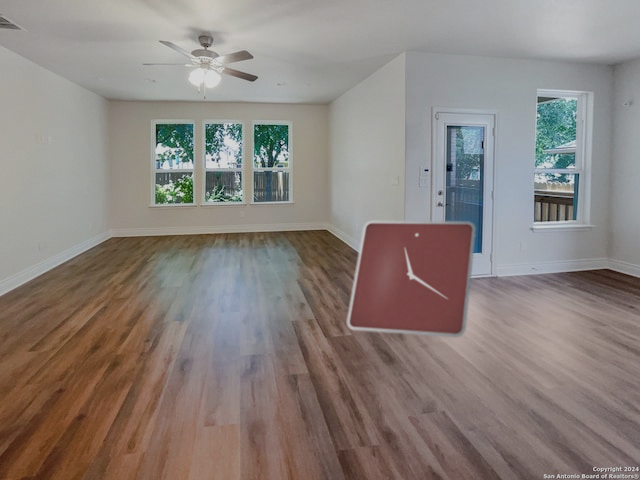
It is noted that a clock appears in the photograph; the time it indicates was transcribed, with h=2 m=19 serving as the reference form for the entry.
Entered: h=11 m=20
